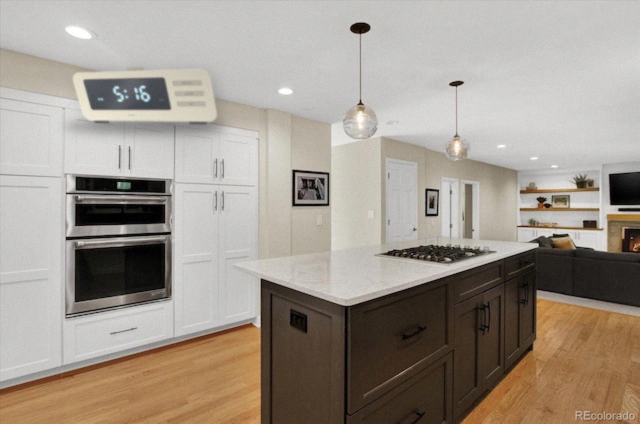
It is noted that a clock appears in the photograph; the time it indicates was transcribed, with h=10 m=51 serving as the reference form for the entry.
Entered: h=5 m=16
